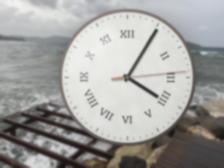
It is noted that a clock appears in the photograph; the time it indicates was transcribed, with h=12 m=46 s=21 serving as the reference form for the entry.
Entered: h=4 m=5 s=14
